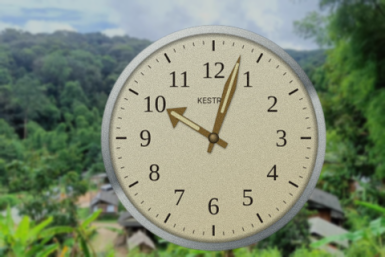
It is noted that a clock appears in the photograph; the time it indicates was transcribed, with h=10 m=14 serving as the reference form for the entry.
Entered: h=10 m=3
